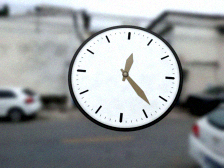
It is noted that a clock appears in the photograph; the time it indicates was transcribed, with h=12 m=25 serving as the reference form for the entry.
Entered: h=12 m=23
